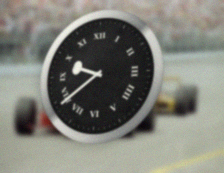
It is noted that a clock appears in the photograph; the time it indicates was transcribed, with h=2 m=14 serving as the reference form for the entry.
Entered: h=9 m=39
